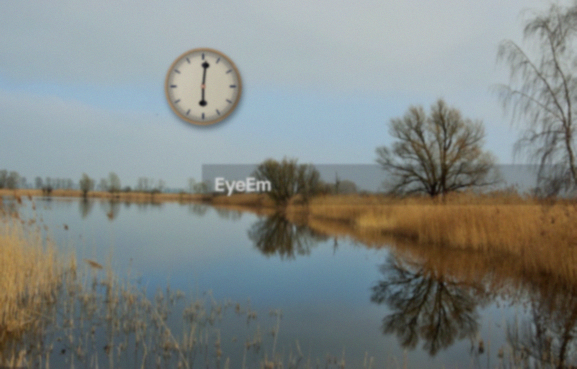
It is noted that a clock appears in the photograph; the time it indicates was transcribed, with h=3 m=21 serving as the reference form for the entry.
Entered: h=6 m=1
